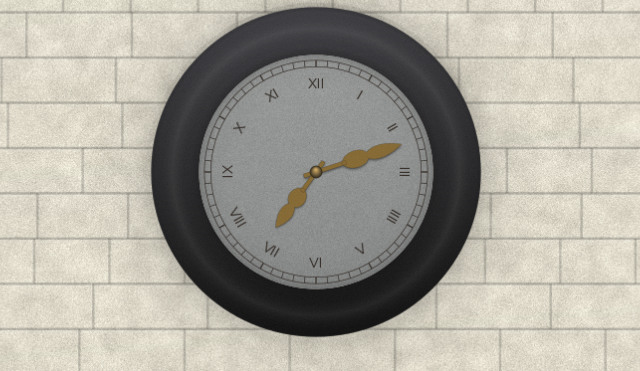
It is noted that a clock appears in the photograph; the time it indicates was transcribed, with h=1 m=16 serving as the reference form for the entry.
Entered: h=7 m=12
